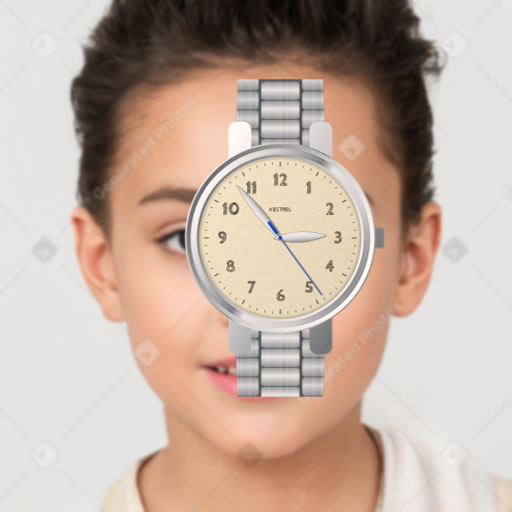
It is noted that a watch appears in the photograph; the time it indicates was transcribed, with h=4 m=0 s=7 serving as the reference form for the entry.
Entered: h=2 m=53 s=24
